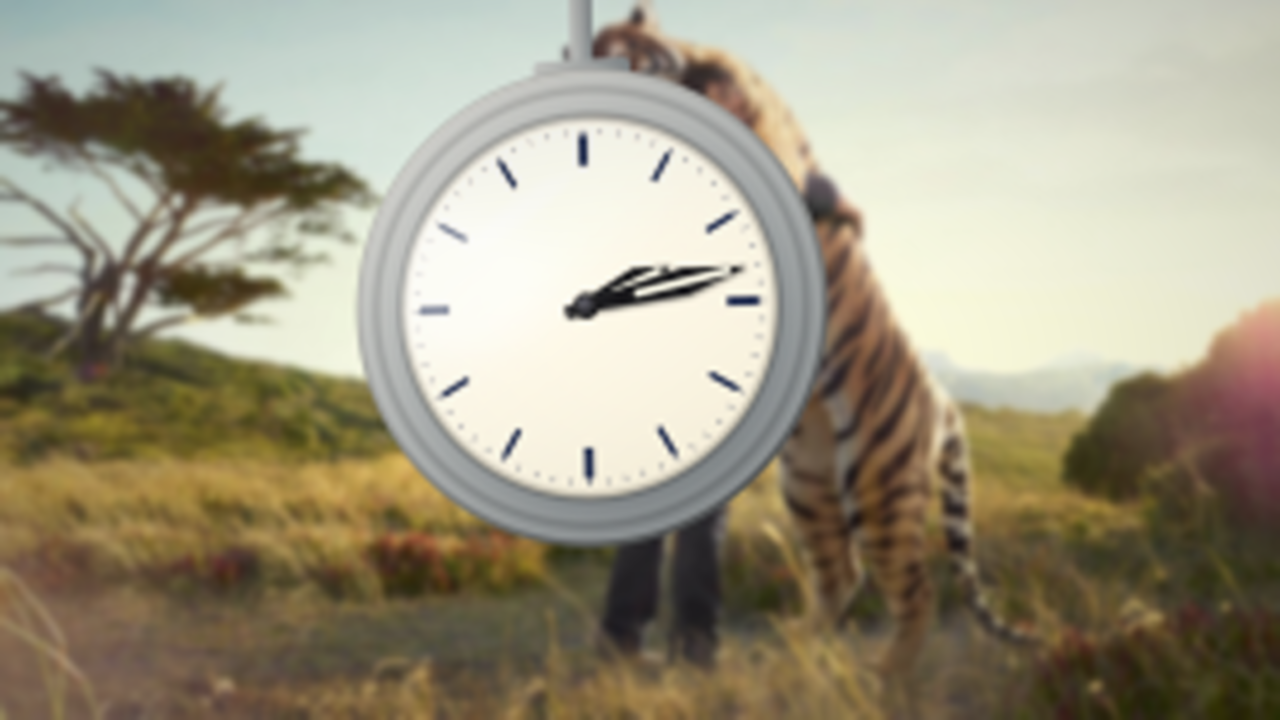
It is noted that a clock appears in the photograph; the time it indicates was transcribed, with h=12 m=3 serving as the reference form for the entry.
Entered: h=2 m=13
